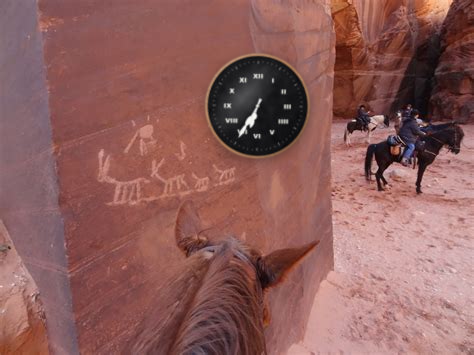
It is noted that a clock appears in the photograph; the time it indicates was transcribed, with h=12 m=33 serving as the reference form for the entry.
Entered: h=6 m=35
